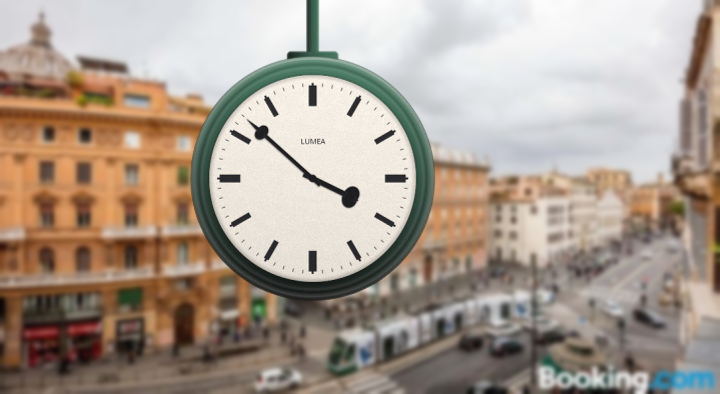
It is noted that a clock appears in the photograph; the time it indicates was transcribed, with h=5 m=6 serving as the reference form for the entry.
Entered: h=3 m=52
